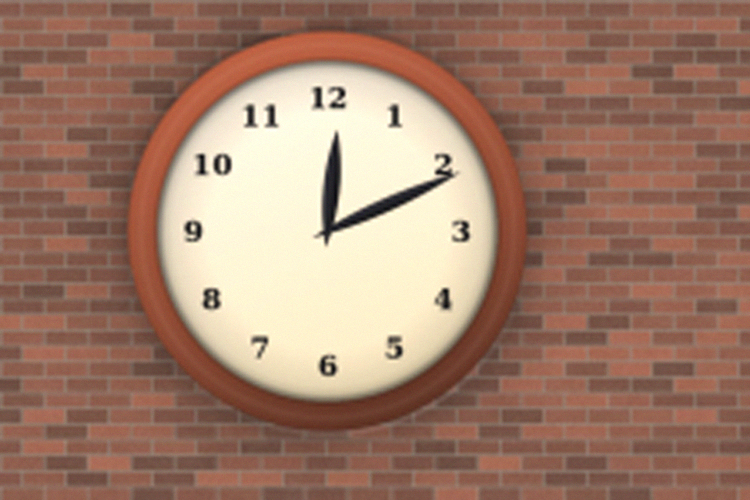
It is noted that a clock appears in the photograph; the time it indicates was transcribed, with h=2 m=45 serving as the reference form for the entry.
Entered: h=12 m=11
